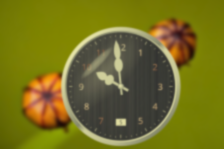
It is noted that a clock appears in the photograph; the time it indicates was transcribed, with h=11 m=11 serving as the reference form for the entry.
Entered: h=9 m=59
